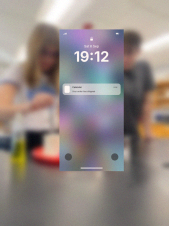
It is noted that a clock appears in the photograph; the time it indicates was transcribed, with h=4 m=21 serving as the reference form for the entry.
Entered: h=19 m=12
